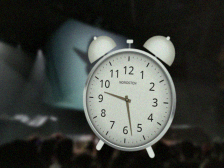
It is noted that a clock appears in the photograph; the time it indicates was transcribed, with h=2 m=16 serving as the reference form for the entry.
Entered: h=9 m=28
